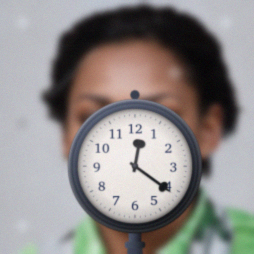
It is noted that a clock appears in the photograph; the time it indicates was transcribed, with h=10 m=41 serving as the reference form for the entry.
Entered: h=12 m=21
